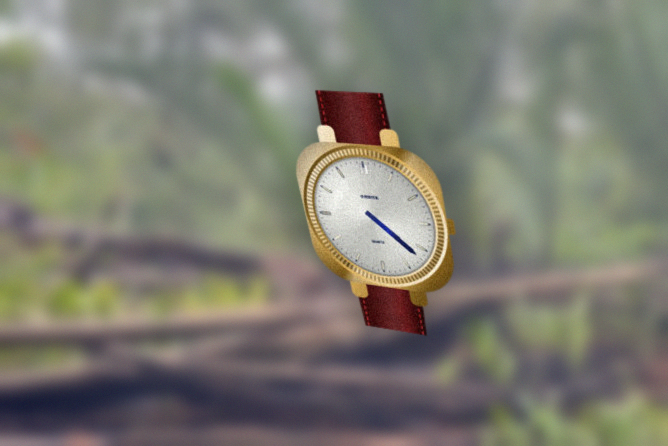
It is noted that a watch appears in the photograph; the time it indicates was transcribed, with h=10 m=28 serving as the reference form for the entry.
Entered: h=4 m=22
